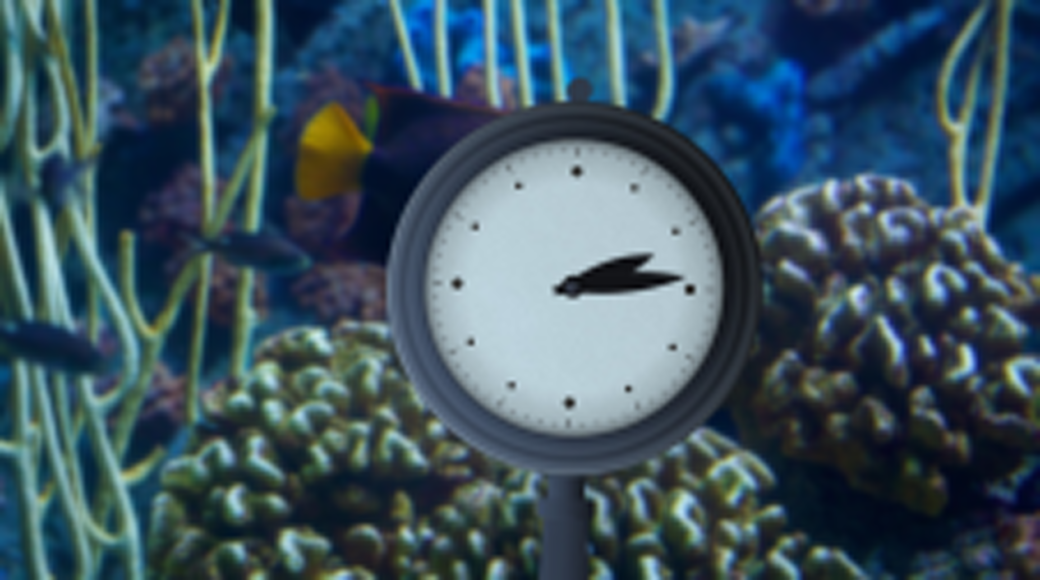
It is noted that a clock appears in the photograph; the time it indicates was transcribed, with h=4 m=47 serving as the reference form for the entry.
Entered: h=2 m=14
